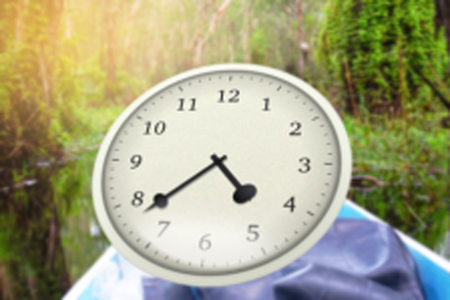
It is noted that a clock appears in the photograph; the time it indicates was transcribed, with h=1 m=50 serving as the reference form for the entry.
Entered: h=4 m=38
